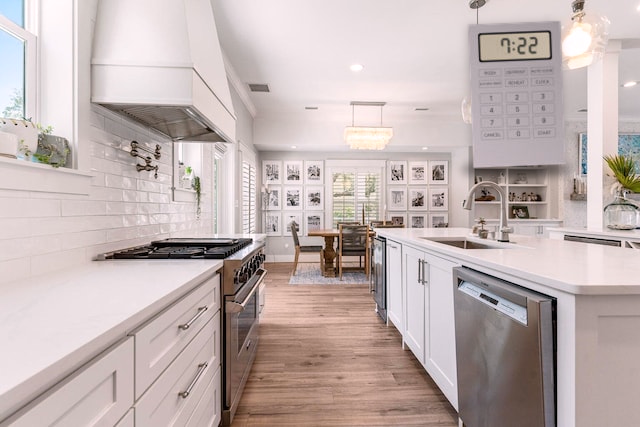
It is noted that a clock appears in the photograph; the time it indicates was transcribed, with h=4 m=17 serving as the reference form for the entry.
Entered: h=7 m=22
